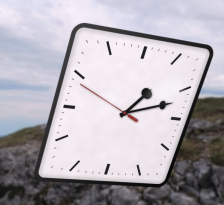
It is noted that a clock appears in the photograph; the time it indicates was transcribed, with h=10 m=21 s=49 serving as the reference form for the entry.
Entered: h=1 m=11 s=49
